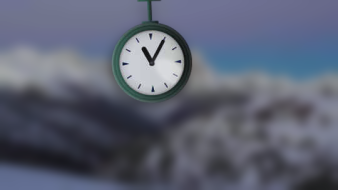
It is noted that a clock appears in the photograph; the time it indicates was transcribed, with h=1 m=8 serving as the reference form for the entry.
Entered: h=11 m=5
